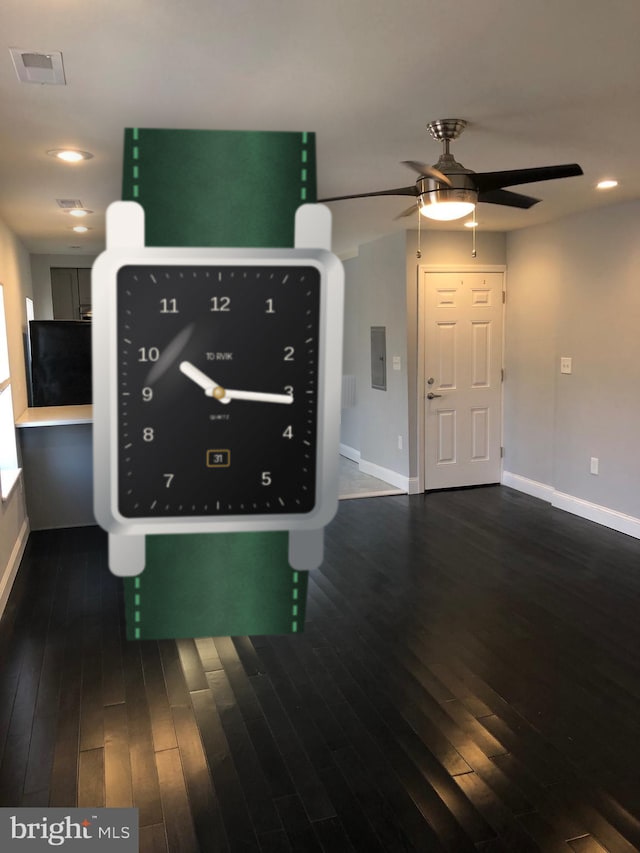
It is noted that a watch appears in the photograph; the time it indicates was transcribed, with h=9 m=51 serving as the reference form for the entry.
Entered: h=10 m=16
